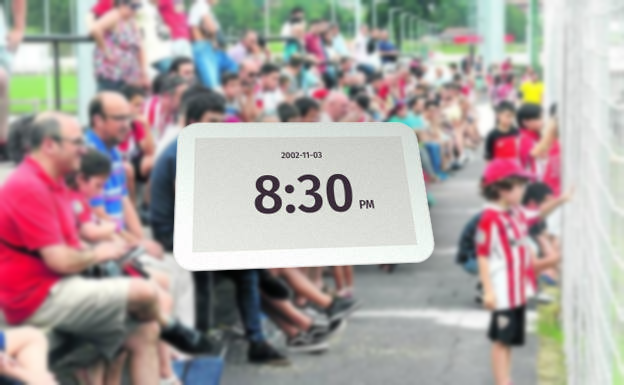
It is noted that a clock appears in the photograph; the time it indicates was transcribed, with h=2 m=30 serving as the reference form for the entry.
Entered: h=8 m=30
